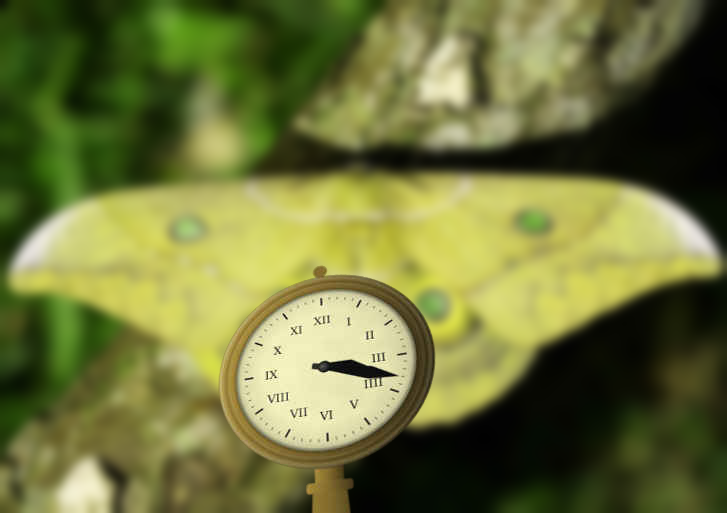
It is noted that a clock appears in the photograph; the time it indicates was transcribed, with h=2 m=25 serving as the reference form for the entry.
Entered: h=3 m=18
